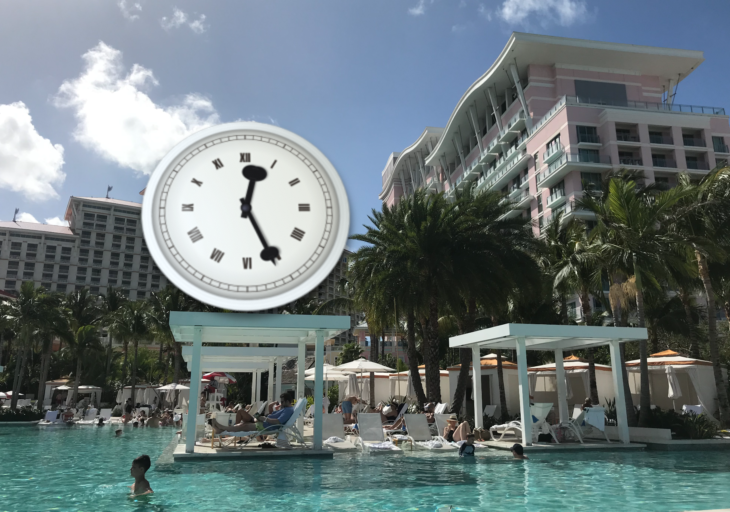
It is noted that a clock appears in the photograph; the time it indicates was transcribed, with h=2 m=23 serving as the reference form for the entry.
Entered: h=12 m=26
